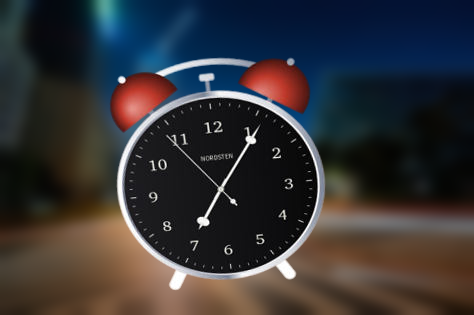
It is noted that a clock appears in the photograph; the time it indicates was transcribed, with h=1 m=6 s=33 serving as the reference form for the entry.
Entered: h=7 m=5 s=54
